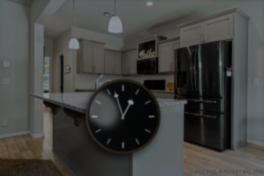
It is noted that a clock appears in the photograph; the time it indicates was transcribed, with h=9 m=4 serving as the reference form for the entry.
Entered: h=12 m=57
